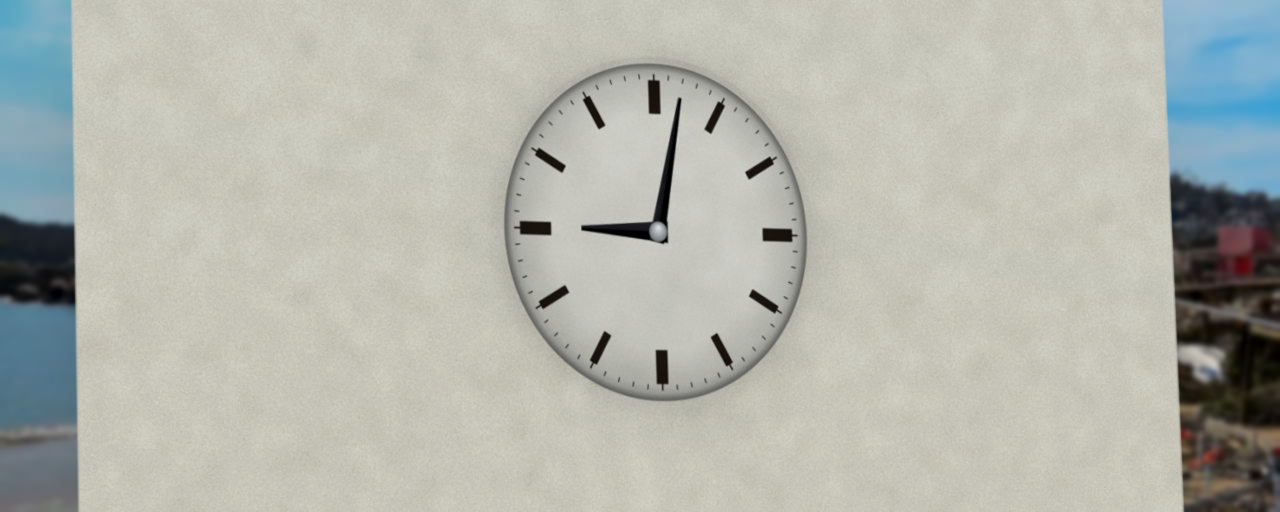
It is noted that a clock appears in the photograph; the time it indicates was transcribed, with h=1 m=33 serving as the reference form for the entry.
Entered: h=9 m=2
